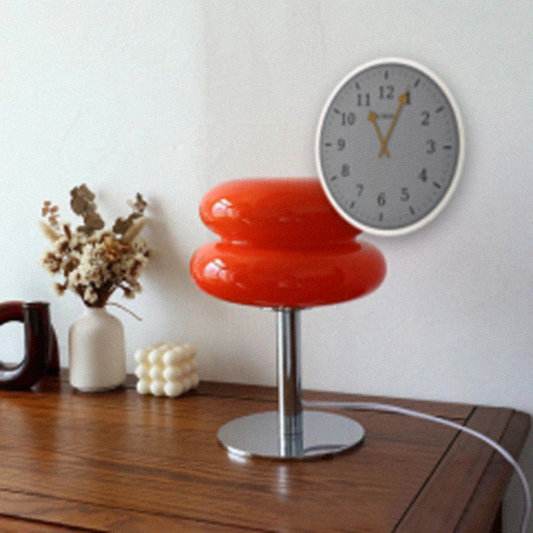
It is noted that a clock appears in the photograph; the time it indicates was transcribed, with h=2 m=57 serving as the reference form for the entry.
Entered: h=11 m=4
